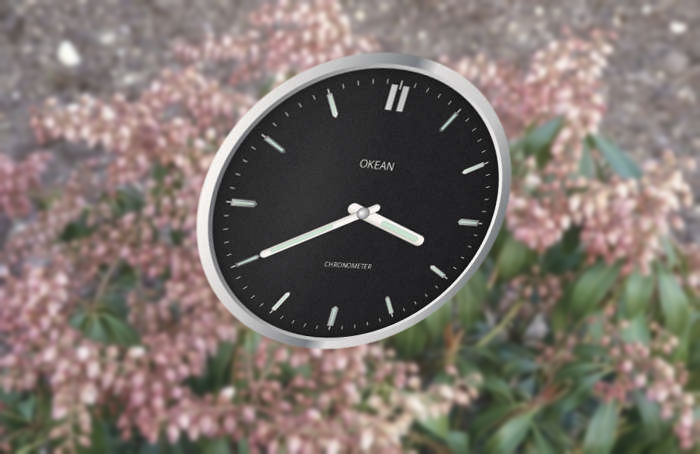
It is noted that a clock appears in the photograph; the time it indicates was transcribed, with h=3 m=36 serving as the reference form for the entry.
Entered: h=3 m=40
